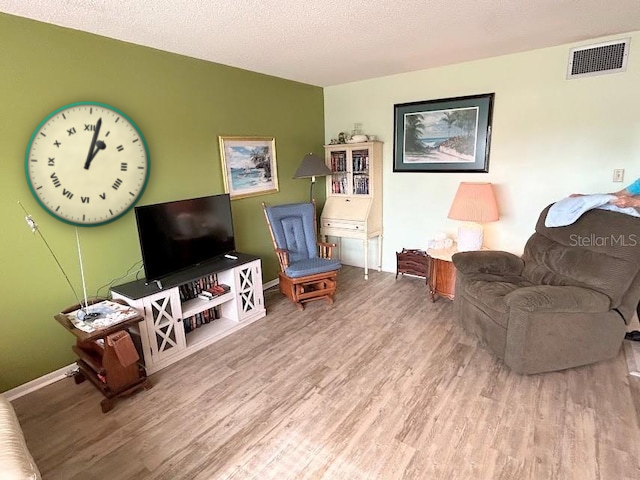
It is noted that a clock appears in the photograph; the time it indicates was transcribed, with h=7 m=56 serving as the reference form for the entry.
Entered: h=1 m=2
